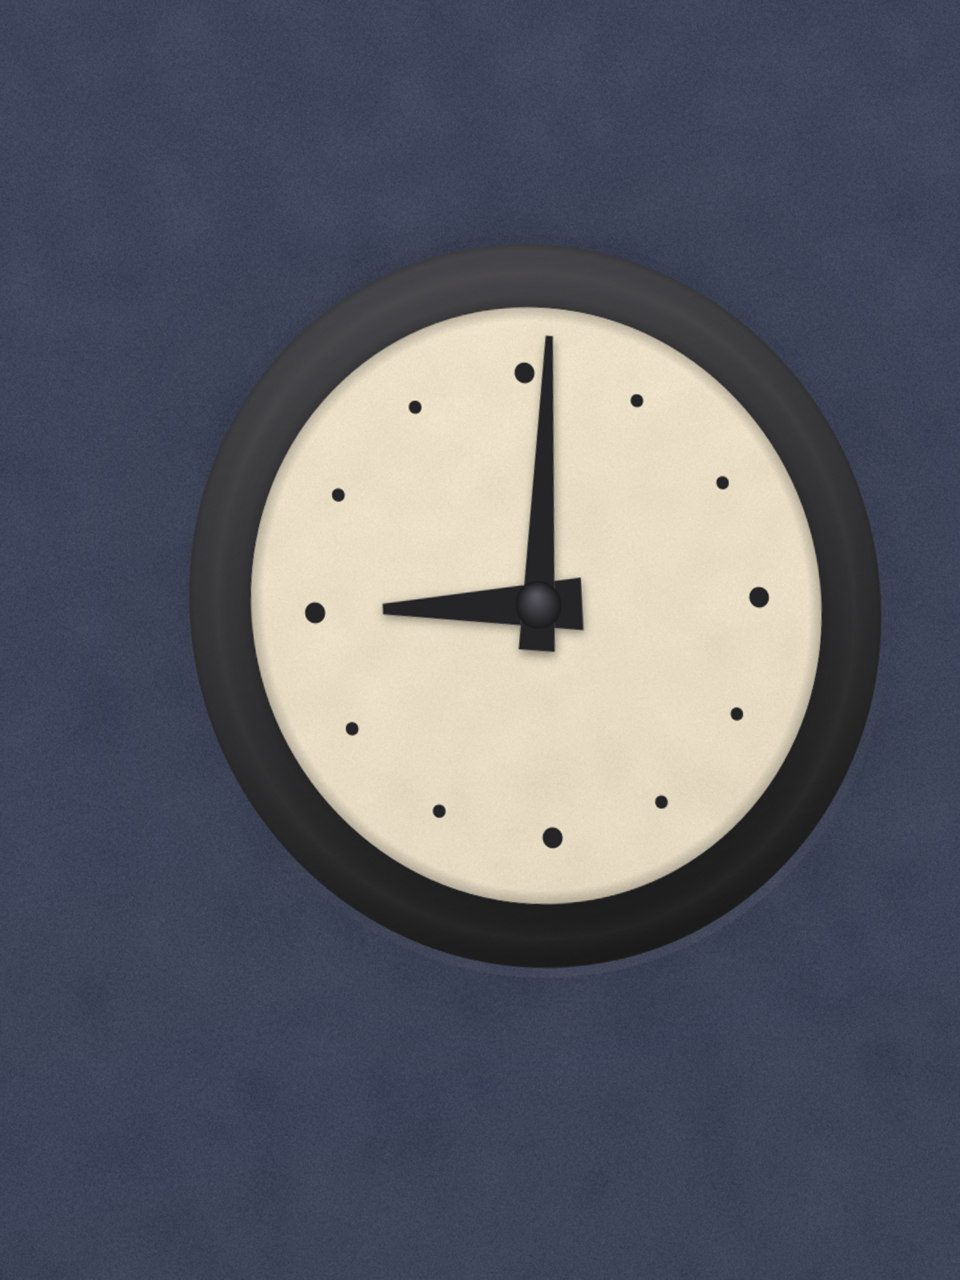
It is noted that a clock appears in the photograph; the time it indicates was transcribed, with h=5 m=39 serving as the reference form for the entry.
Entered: h=9 m=1
